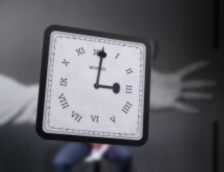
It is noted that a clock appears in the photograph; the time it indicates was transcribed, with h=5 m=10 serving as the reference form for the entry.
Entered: h=3 m=1
